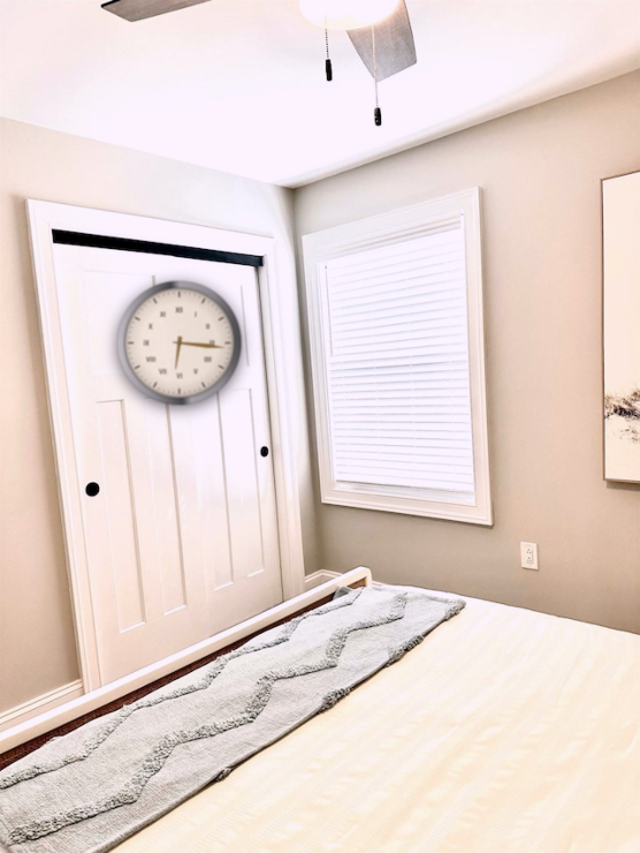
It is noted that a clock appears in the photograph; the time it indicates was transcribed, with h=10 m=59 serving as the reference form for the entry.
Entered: h=6 m=16
